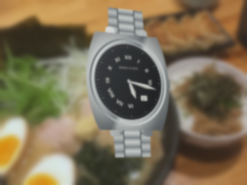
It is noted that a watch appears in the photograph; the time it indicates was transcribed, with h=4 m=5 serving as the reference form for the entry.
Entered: h=5 m=17
